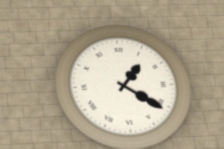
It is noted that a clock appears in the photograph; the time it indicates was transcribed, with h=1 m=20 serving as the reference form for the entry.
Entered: h=1 m=21
